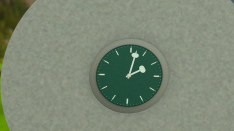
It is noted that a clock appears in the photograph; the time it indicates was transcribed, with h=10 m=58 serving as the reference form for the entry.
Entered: h=2 m=2
